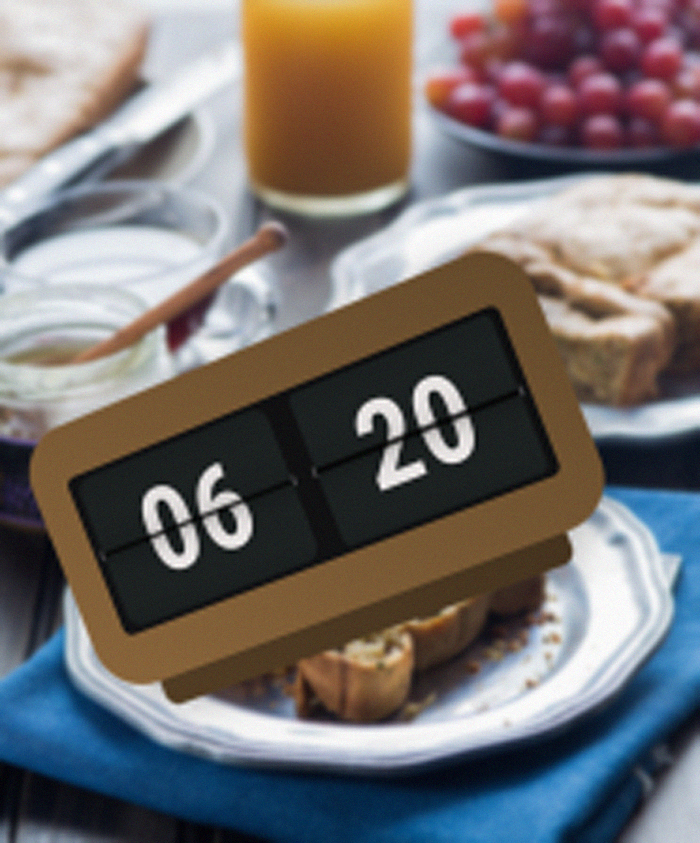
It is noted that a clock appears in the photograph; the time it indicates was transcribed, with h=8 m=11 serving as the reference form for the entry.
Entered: h=6 m=20
